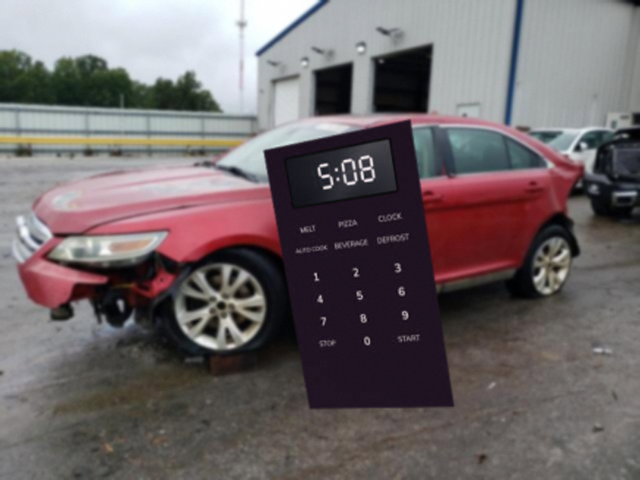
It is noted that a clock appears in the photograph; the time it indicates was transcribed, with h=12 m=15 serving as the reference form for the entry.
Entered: h=5 m=8
